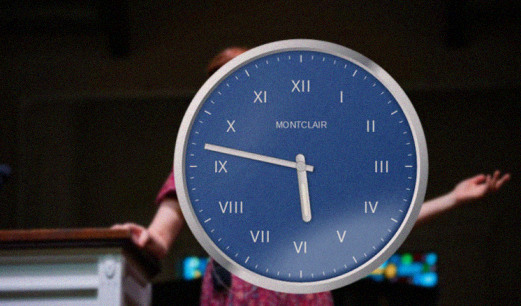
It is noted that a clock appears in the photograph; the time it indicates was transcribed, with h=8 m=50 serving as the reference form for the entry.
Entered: h=5 m=47
